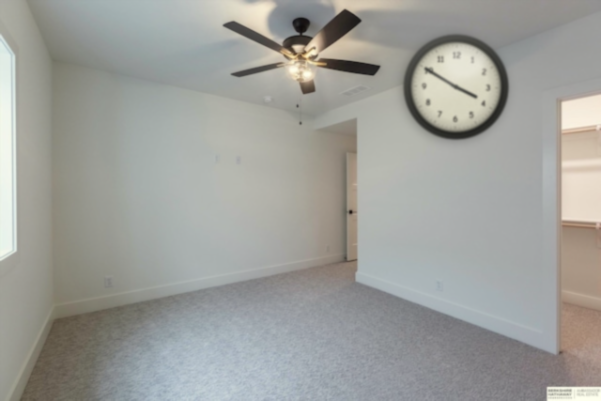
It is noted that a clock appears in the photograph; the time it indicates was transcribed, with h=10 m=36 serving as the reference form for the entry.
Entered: h=3 m=50
